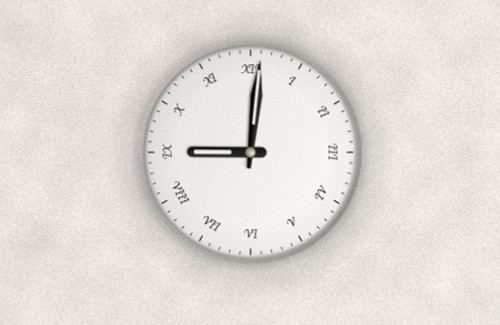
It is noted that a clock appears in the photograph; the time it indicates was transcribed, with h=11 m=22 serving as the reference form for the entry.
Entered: h=9 m=1
